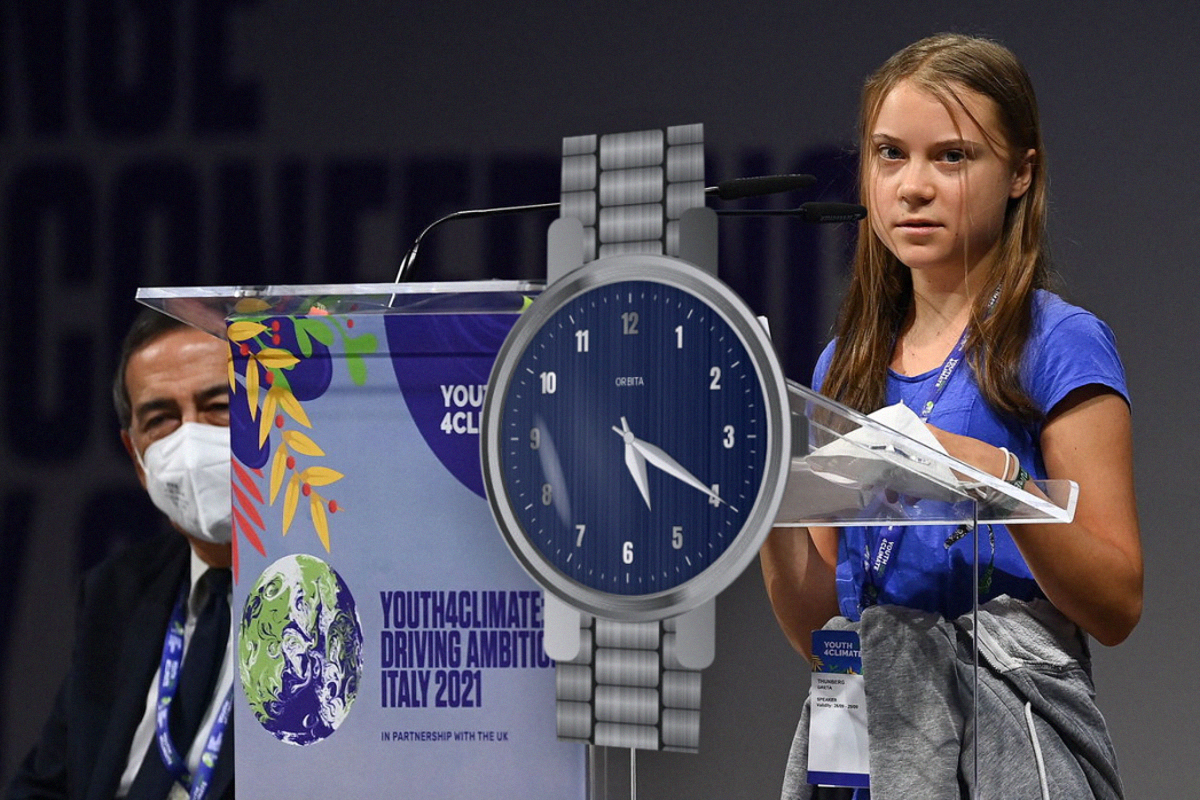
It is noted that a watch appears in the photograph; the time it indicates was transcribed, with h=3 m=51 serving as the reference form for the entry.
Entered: h=5 m=20
